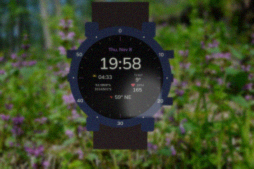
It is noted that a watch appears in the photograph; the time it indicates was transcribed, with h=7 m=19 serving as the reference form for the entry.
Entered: h=19 m=58
